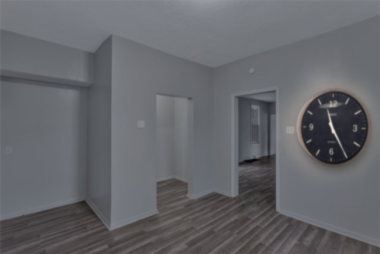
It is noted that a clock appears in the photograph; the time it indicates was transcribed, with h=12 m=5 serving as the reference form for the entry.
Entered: h=11 m=25
